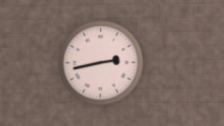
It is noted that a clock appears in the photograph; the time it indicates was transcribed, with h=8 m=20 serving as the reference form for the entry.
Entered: h=2 m=43
